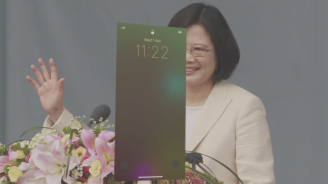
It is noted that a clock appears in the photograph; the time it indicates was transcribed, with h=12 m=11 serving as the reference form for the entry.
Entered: h=11 m=22
